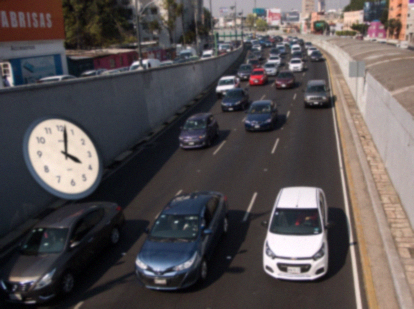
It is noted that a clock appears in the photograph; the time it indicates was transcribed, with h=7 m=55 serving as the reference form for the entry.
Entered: h=4 m=2
